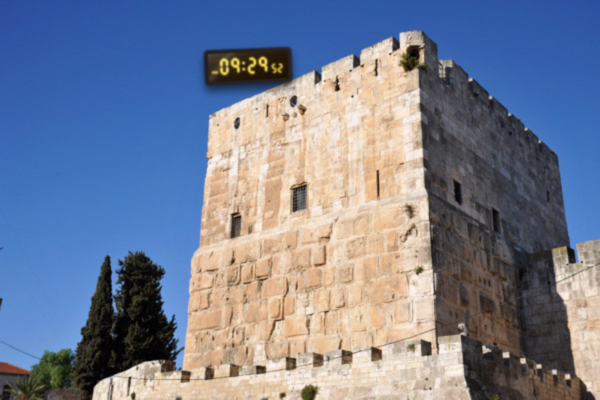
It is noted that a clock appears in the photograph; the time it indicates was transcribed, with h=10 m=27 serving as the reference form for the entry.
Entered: h=9 m=29
